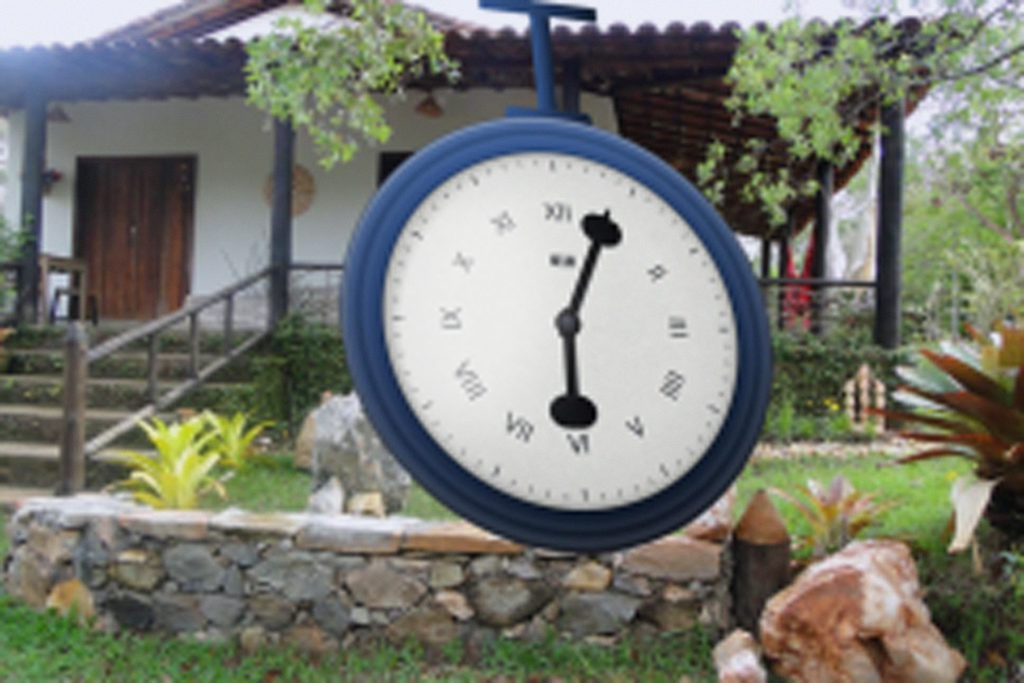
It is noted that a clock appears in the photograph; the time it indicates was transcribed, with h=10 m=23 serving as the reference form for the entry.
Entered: h=6 m=4
